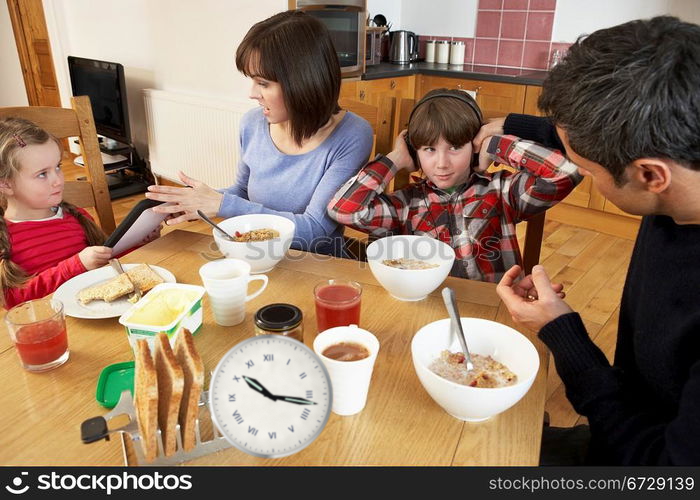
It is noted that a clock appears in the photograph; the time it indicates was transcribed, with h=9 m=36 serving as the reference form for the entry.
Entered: h=10 m=17
